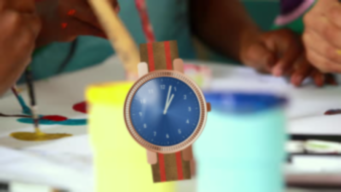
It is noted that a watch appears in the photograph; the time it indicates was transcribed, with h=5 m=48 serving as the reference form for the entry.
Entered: h=1 m=3
